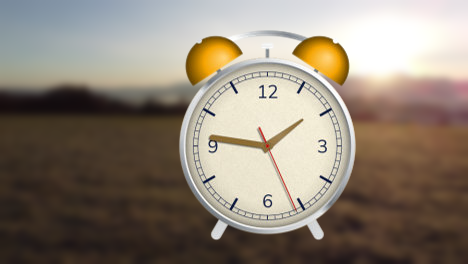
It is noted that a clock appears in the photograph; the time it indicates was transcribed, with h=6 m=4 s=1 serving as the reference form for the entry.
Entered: h=1 m=46 s=26
